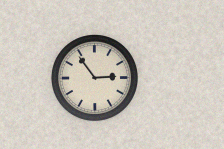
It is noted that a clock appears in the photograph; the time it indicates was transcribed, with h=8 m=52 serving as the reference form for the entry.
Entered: h=2 m=54
